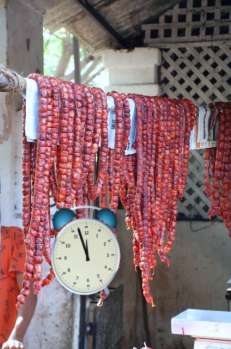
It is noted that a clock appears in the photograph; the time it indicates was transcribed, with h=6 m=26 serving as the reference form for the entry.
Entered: h=11 m=57
